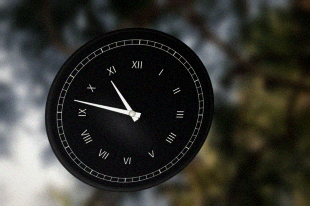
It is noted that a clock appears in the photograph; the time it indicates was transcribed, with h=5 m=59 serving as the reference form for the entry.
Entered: h=10 m=47
